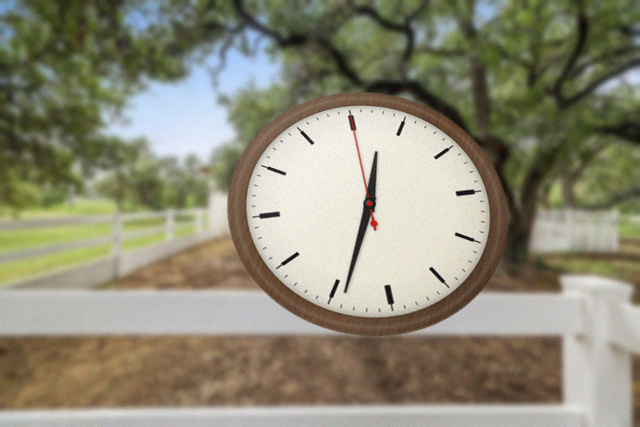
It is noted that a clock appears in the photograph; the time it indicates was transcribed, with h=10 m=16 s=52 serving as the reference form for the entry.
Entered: h=12 m=34 s=0
